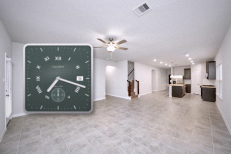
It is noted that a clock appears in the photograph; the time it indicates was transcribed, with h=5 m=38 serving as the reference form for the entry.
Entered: h=7 m=18
